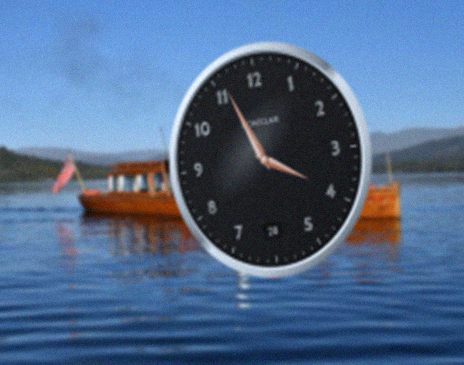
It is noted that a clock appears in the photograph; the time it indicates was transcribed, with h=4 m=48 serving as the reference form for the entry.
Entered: h=3 m=56
